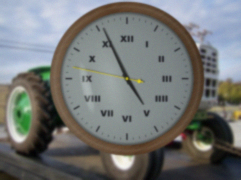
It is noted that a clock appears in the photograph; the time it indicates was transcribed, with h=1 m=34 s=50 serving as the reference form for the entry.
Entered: h=4 m=55 s=47
